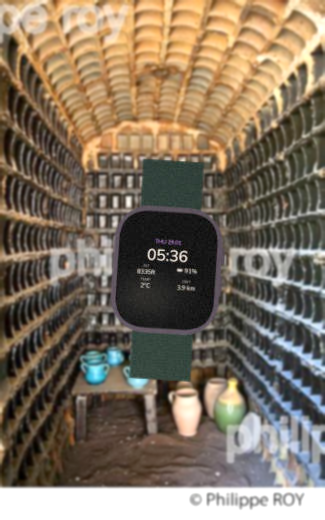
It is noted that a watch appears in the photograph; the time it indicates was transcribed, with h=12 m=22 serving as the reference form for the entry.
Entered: h=5 m=36
